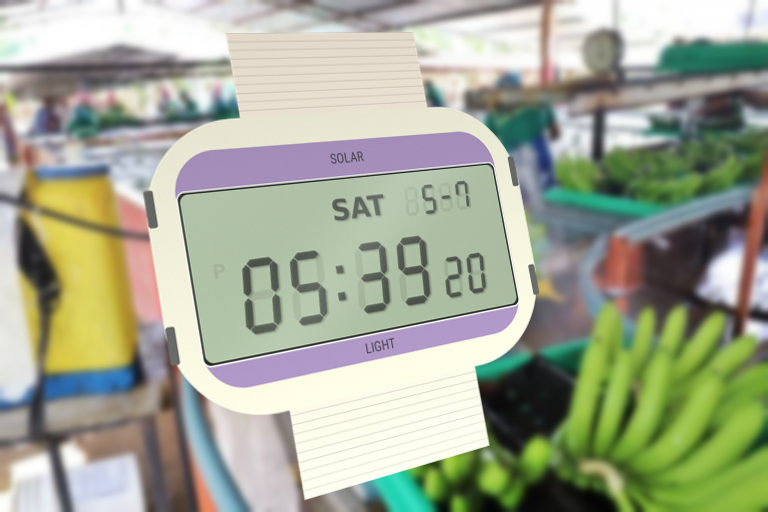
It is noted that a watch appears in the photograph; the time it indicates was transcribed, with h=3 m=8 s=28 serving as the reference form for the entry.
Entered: h=5 m=39 s=20
